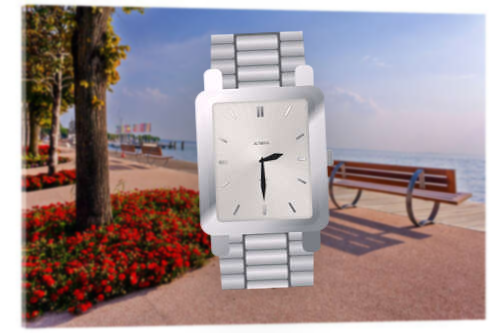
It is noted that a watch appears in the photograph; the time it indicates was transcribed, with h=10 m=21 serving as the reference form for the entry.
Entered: h=2 m=30
